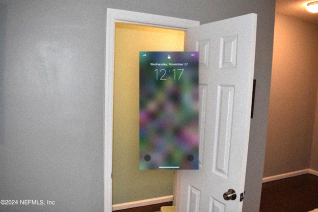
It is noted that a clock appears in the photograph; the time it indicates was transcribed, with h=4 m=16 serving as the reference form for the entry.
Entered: h=12 m=17
